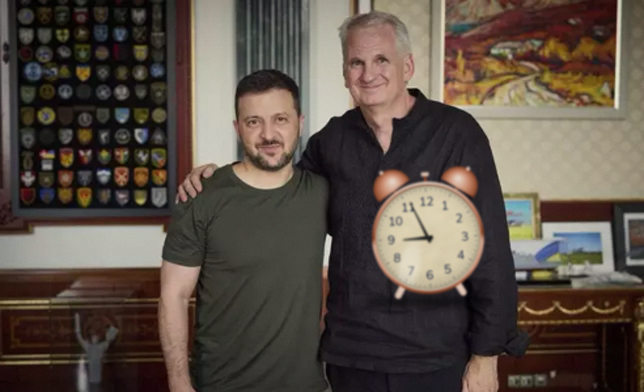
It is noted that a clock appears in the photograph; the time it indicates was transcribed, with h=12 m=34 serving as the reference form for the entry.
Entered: h=8 m=56
